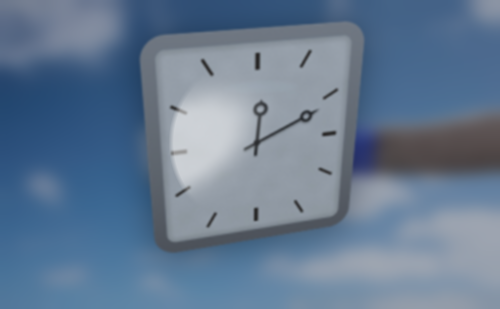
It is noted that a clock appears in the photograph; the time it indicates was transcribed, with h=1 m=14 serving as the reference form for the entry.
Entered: h=12 m=11
